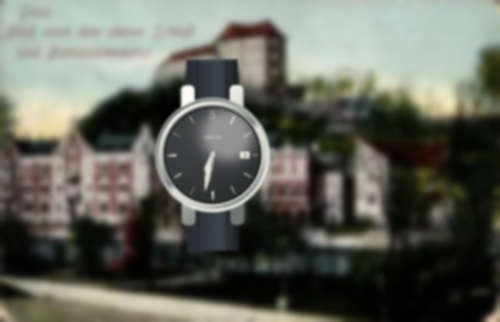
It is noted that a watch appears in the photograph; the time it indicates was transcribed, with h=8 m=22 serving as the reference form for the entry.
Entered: h=6 m=32
